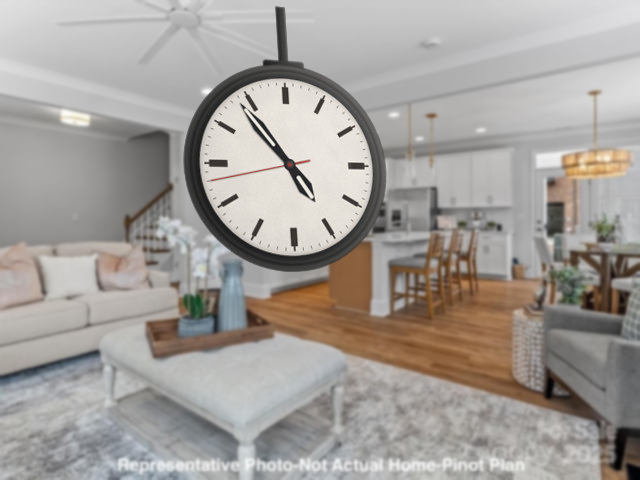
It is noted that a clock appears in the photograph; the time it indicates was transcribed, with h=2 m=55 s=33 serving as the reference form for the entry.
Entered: h=4 m=53 s=43
